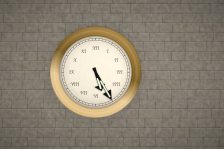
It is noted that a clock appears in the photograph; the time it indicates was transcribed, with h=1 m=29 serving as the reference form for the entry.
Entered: h=5 m=25
